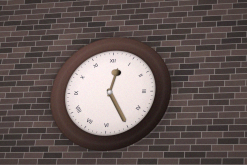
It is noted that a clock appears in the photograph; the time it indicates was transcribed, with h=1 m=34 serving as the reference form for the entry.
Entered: h=12 m=25
